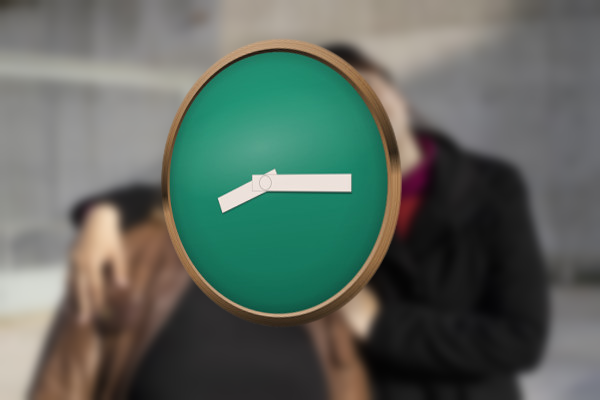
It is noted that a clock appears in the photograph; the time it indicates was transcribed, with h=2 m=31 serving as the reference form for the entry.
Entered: h=8 m=15
